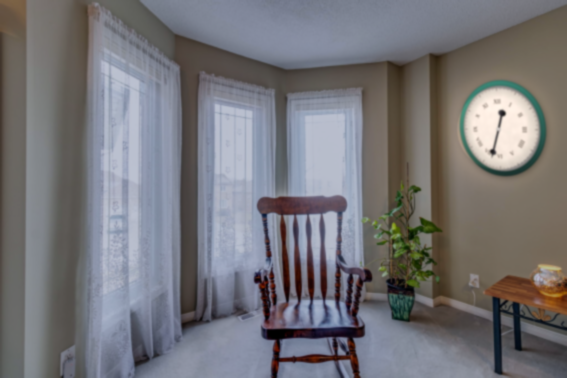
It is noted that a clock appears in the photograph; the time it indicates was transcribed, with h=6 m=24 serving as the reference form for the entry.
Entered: h=12 m=33
